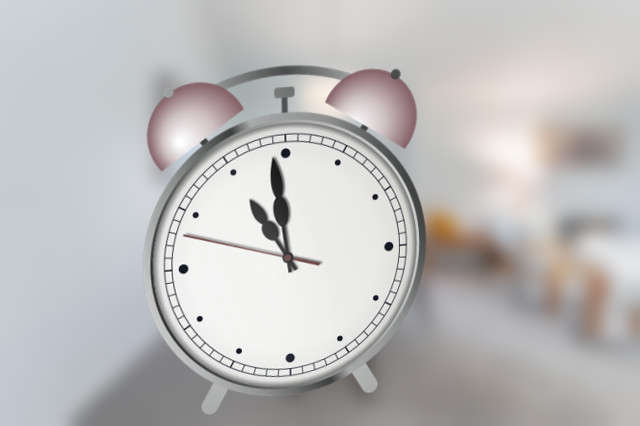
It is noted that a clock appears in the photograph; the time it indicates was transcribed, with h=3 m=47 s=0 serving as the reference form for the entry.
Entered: h=10 m=58 s=48
